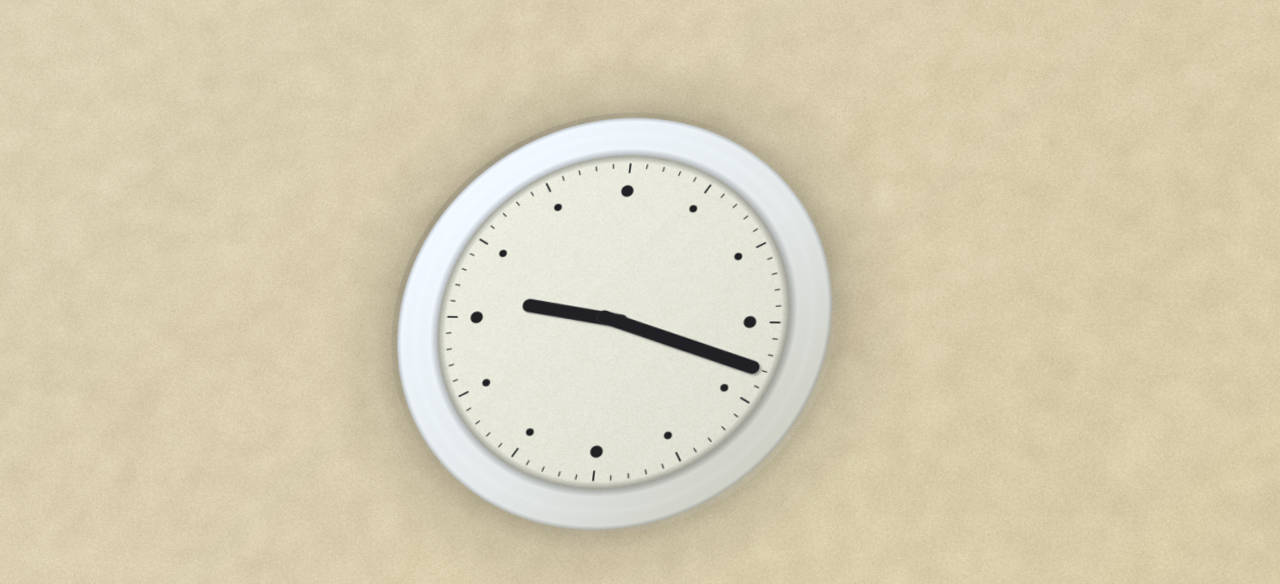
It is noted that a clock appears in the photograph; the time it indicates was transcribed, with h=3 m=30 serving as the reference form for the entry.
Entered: h=9 m=18
